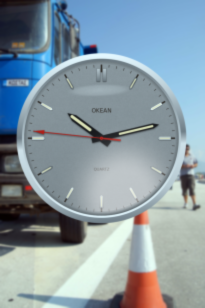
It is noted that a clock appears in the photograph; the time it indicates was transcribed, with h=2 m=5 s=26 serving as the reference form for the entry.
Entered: h=10 m=12 s=46
